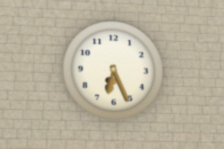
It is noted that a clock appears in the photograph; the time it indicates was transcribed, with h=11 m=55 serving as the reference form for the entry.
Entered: h=6 m=26
